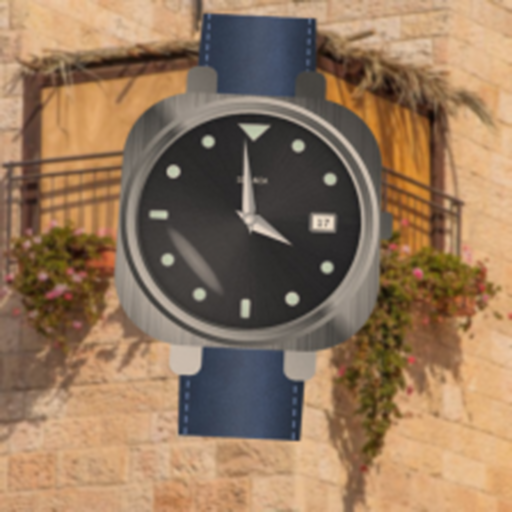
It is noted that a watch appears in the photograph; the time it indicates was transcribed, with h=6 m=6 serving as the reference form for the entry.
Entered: h=3 m=59
